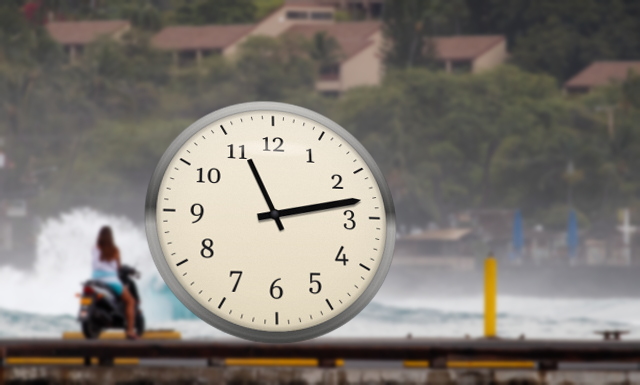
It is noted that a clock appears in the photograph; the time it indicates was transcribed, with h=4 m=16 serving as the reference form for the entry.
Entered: h=11 m=13
